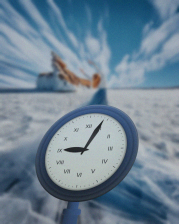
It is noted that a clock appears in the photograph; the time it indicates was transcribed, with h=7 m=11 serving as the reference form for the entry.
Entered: h=9 m=4
